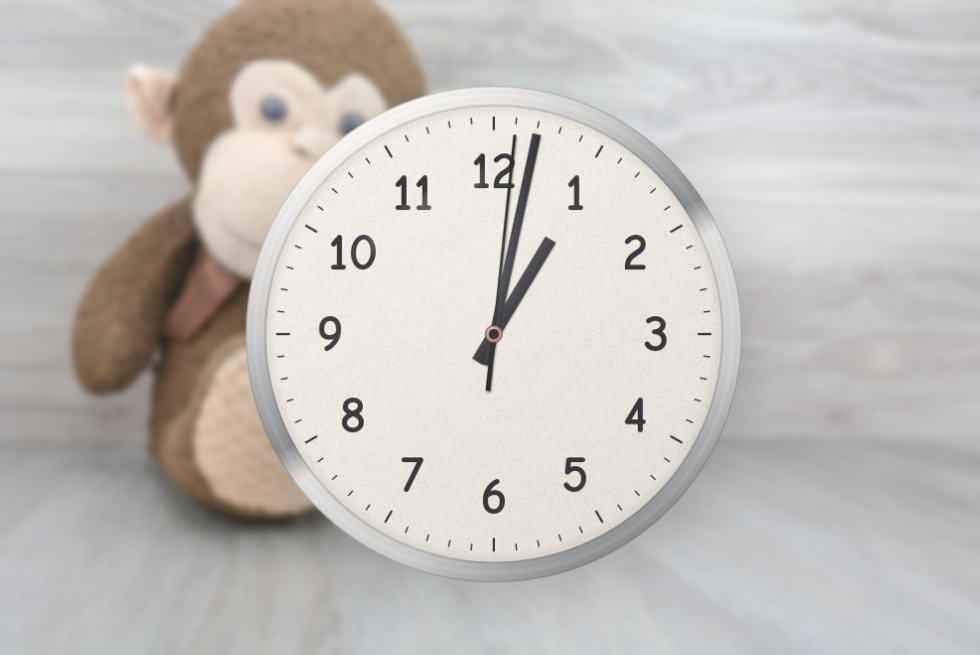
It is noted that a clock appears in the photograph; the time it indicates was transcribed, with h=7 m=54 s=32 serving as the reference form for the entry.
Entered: h=1 m=2 s=1
